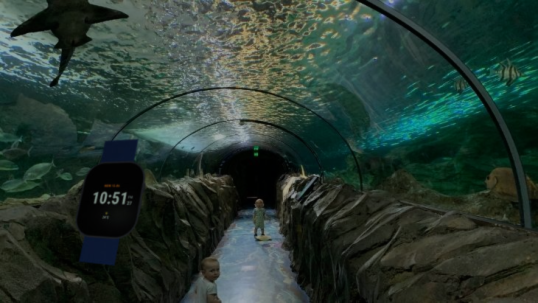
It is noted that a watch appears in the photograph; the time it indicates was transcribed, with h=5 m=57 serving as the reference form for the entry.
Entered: h=10 m=51
